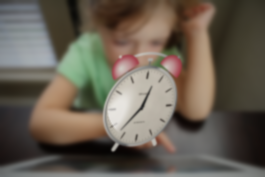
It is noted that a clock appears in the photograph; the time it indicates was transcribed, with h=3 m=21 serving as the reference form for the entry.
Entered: h=12 m=37
